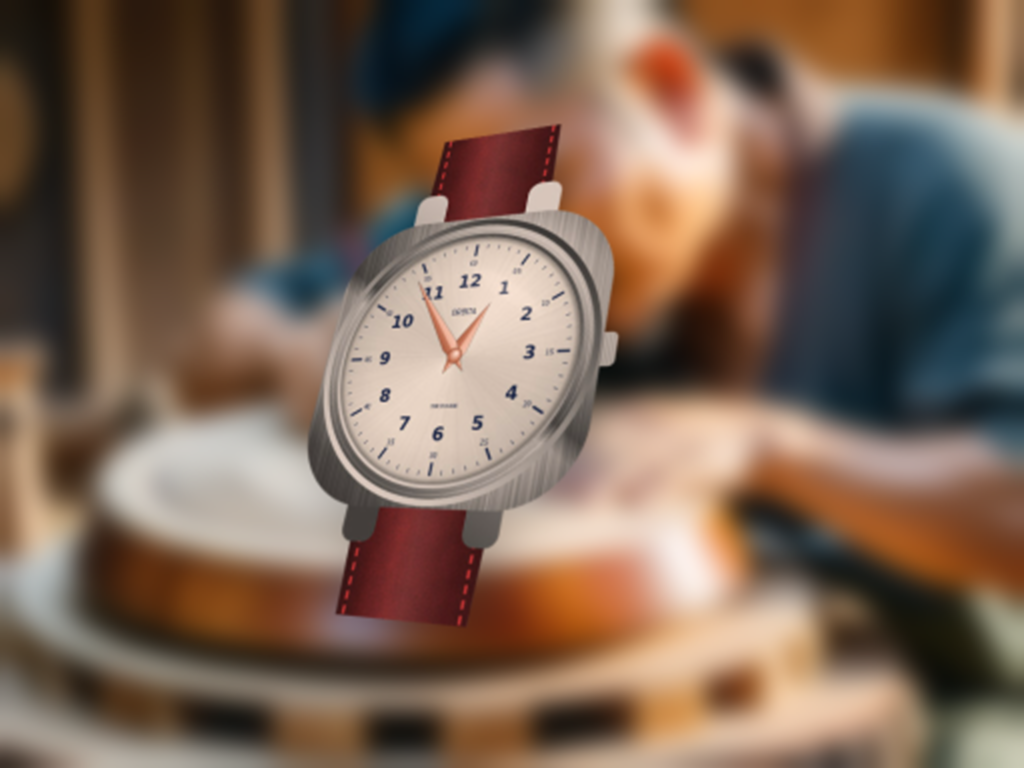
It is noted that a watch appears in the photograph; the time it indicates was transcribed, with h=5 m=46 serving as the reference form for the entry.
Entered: h=12 m=54
